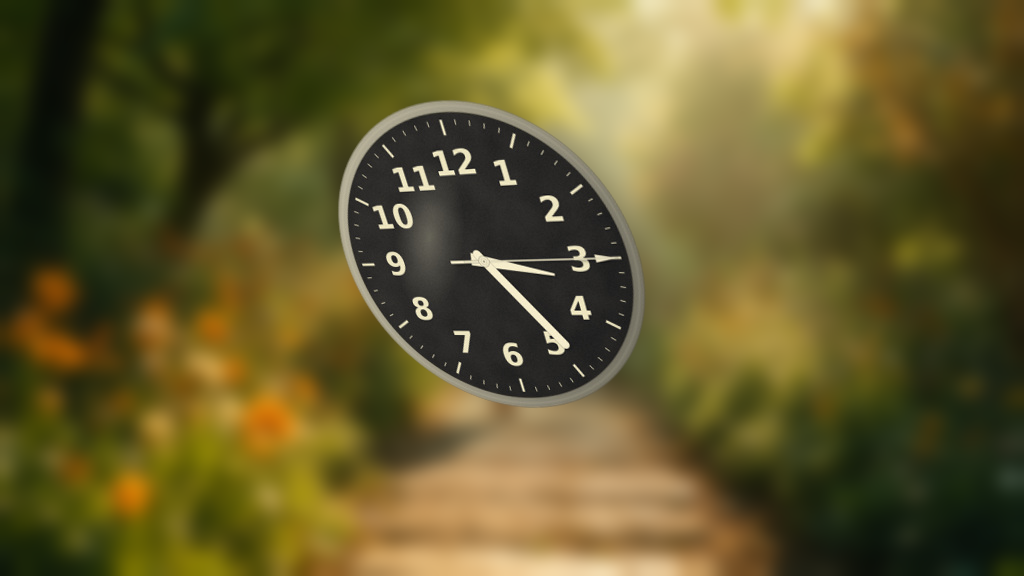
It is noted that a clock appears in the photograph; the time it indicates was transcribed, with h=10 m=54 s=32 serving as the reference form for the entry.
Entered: h=3 m=24 s=15
